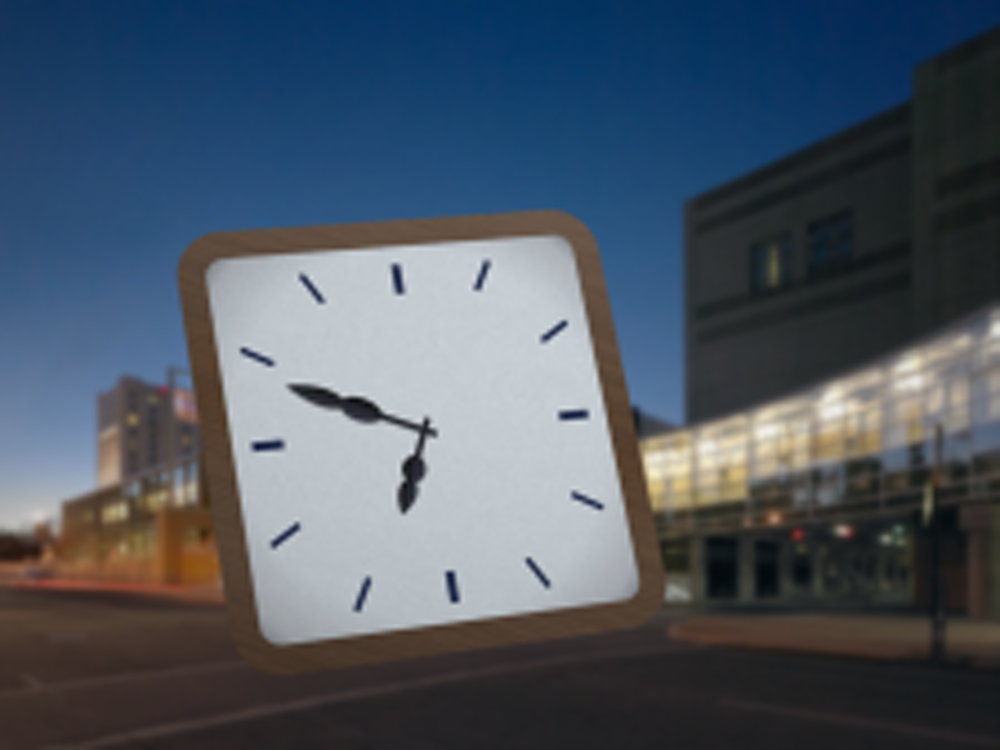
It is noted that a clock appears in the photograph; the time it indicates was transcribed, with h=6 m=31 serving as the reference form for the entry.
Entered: h=6 m=49
